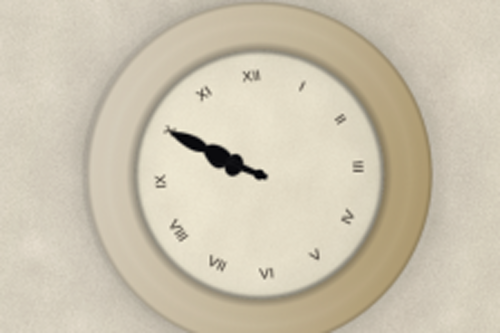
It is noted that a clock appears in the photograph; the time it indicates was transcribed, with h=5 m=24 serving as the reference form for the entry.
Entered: h=9 m=50
